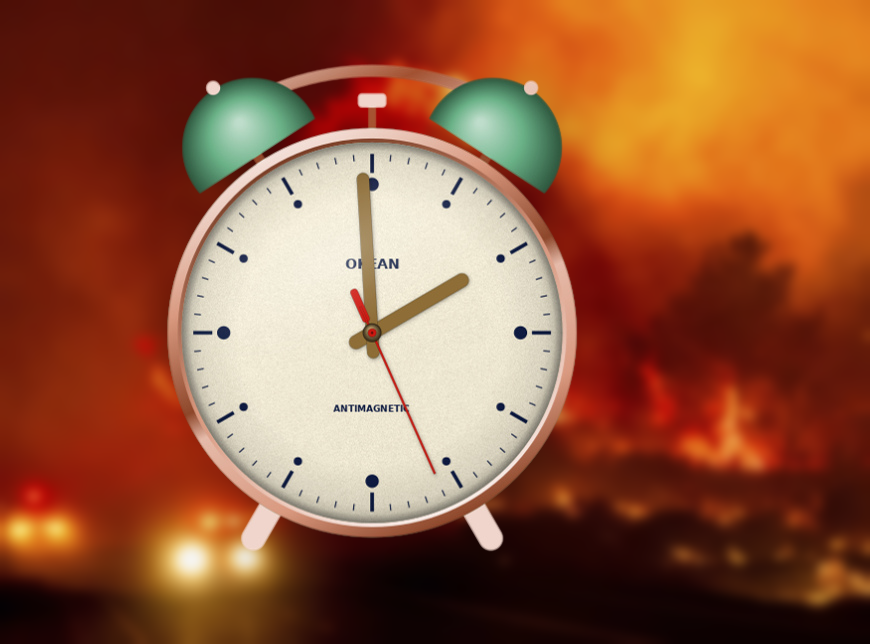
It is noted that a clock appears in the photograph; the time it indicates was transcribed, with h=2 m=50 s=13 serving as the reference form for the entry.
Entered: h=1 m=59 s=26
